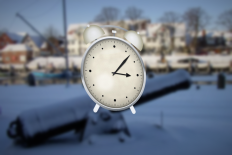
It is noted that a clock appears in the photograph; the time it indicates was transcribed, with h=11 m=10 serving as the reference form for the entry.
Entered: h=3 m=7
